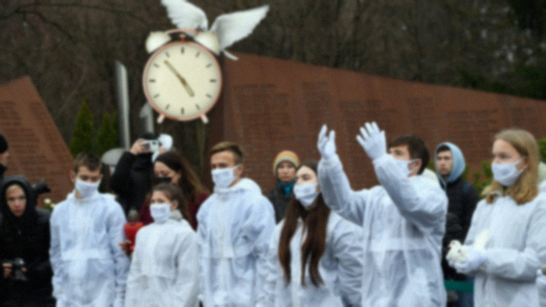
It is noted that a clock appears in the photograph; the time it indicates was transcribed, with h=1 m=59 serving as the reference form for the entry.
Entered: h=4 m=53
